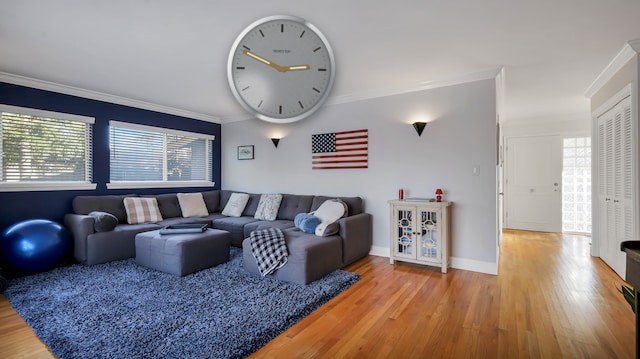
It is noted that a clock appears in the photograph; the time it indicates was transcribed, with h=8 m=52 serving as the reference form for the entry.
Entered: h=2 m=49
